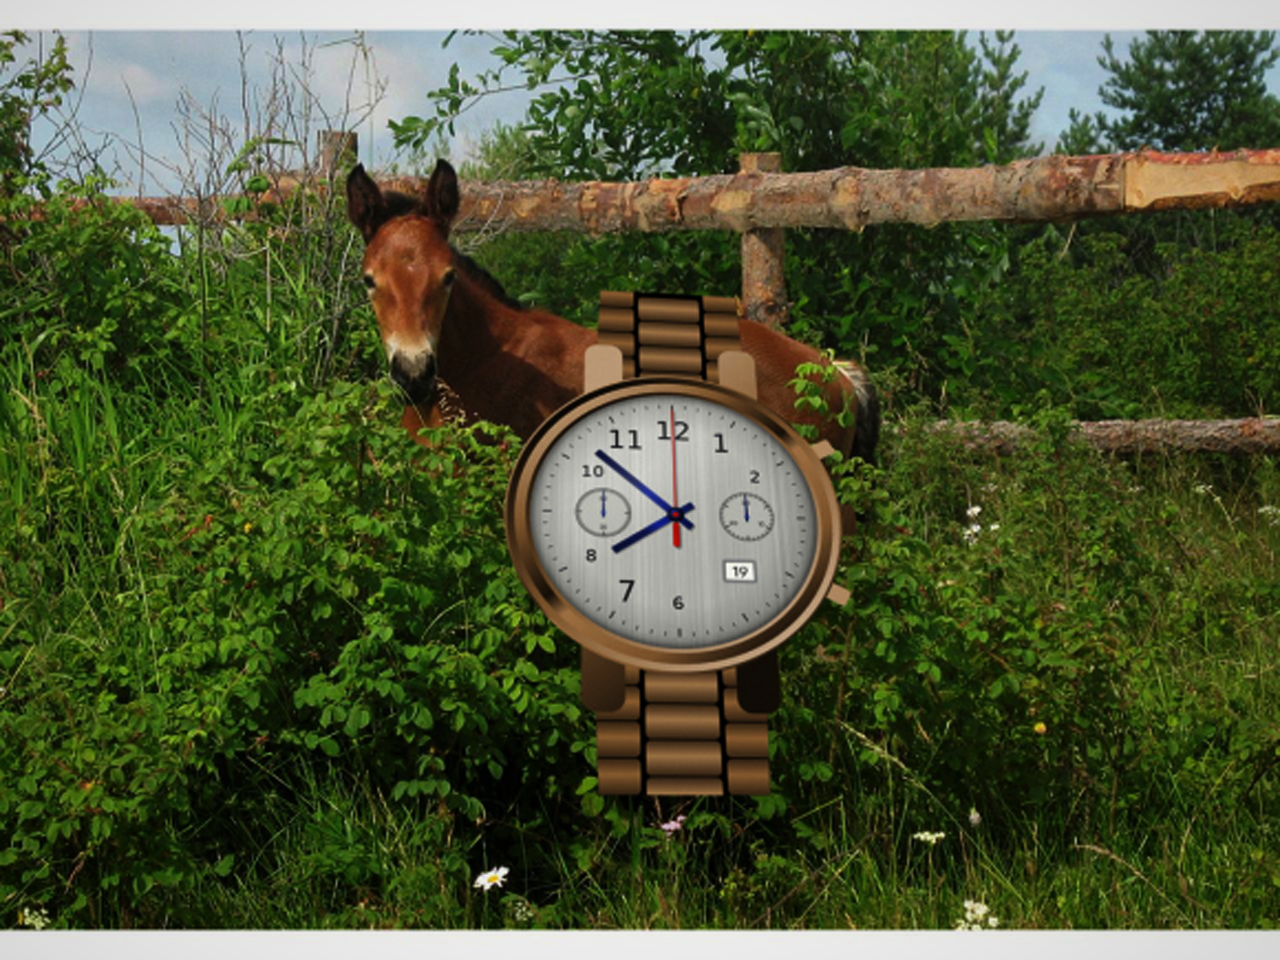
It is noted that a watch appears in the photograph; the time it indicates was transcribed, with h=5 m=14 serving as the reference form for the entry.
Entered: h=7 m=52
